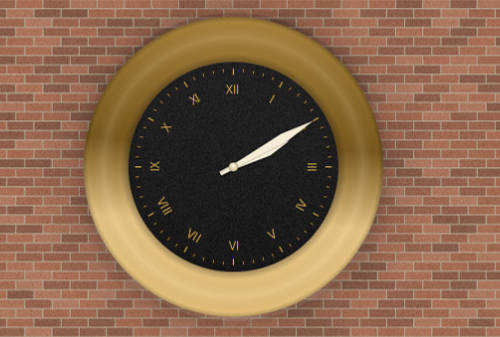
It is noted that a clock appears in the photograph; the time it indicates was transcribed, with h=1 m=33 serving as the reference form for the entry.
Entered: h=2 m=10
